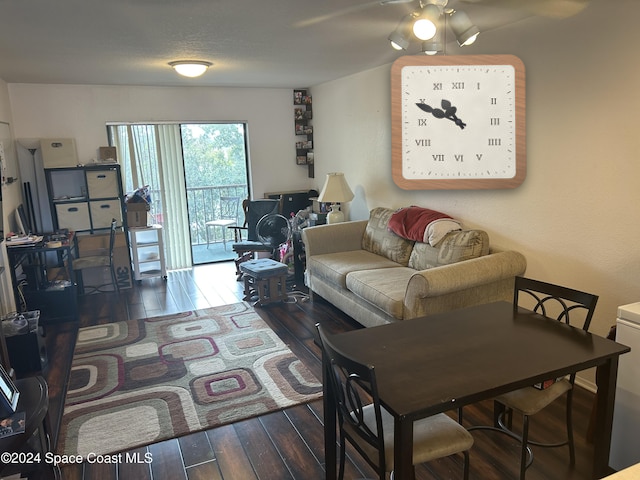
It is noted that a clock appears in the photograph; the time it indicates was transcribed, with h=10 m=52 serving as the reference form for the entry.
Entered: h=10 m=49
